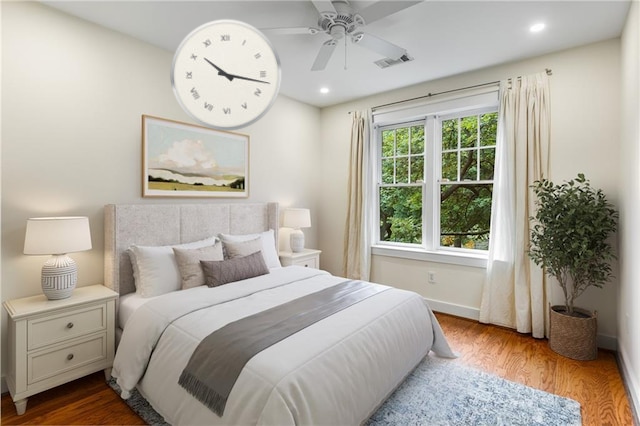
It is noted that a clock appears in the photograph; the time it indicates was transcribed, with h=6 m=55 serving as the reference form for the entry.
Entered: h=10 m=17
